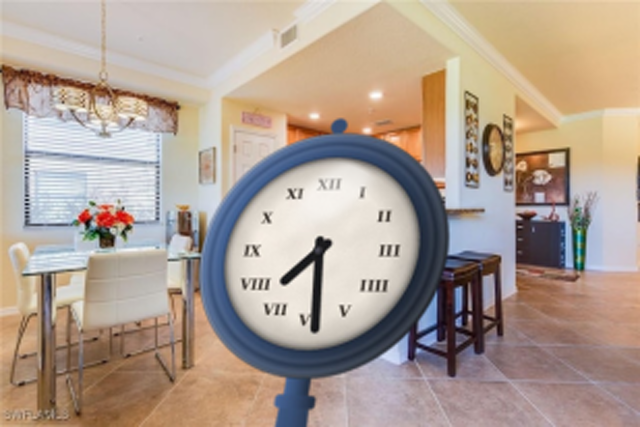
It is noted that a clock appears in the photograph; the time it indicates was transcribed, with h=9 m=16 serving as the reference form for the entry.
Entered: h=7 m=29
